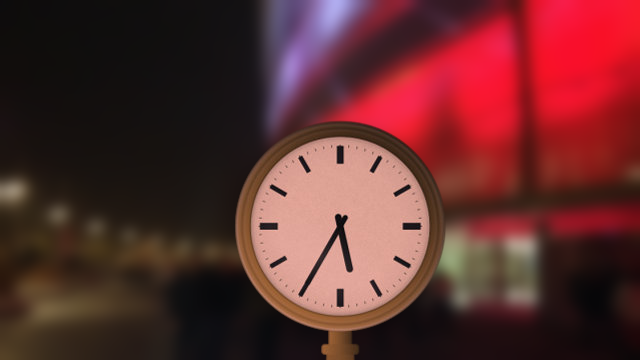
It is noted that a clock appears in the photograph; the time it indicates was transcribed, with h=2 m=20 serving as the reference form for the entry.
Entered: h=5 m=35
